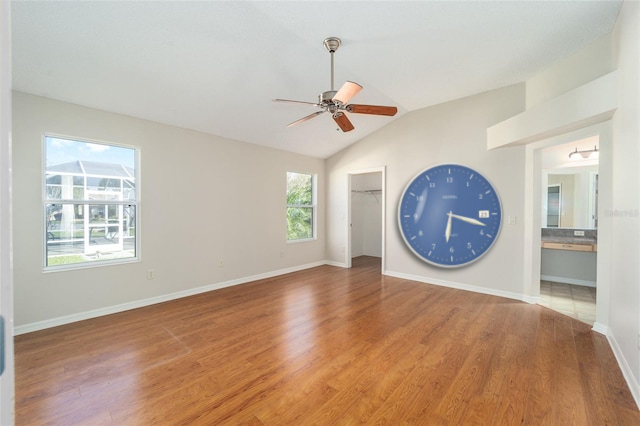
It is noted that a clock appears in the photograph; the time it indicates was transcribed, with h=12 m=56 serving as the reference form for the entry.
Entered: h=6 m=18
